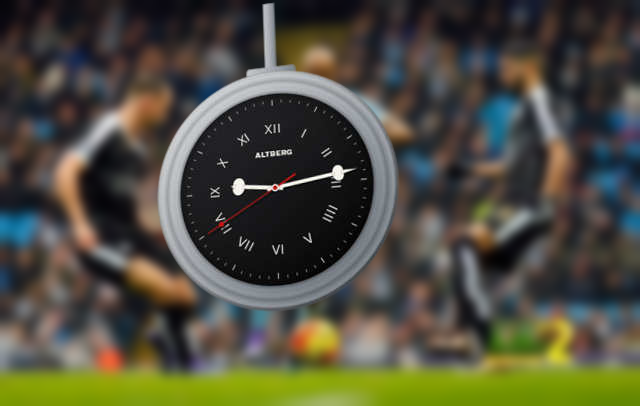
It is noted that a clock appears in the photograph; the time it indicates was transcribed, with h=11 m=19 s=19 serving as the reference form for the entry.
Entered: h=9 m=13 s=40
